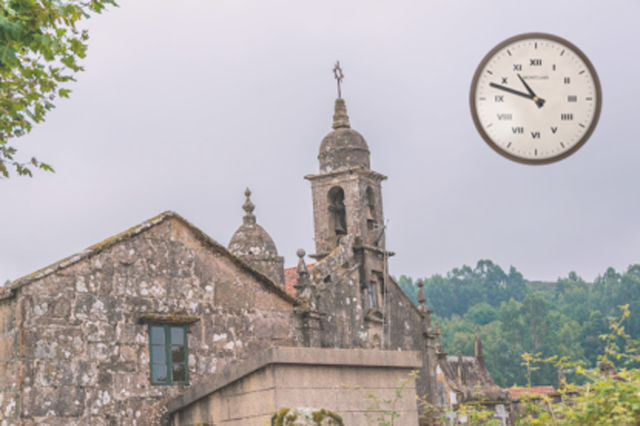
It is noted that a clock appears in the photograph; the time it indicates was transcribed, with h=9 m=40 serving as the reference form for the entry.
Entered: h=10 m=48
